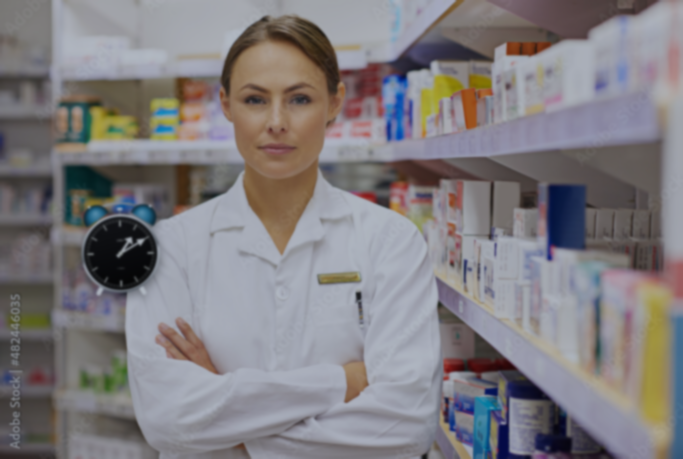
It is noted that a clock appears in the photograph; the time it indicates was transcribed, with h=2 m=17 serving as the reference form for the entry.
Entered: h=1 m=10
